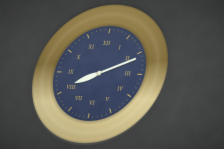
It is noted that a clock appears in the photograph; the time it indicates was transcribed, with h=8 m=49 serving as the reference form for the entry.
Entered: h=8 m=11
